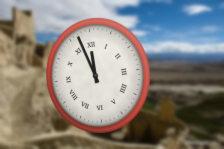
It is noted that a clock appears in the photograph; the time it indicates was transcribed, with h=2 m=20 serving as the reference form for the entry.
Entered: h=11 m=57
